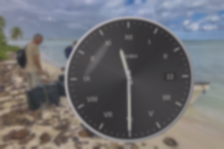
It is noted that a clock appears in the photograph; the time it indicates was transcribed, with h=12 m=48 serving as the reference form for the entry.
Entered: h=11 m=30
